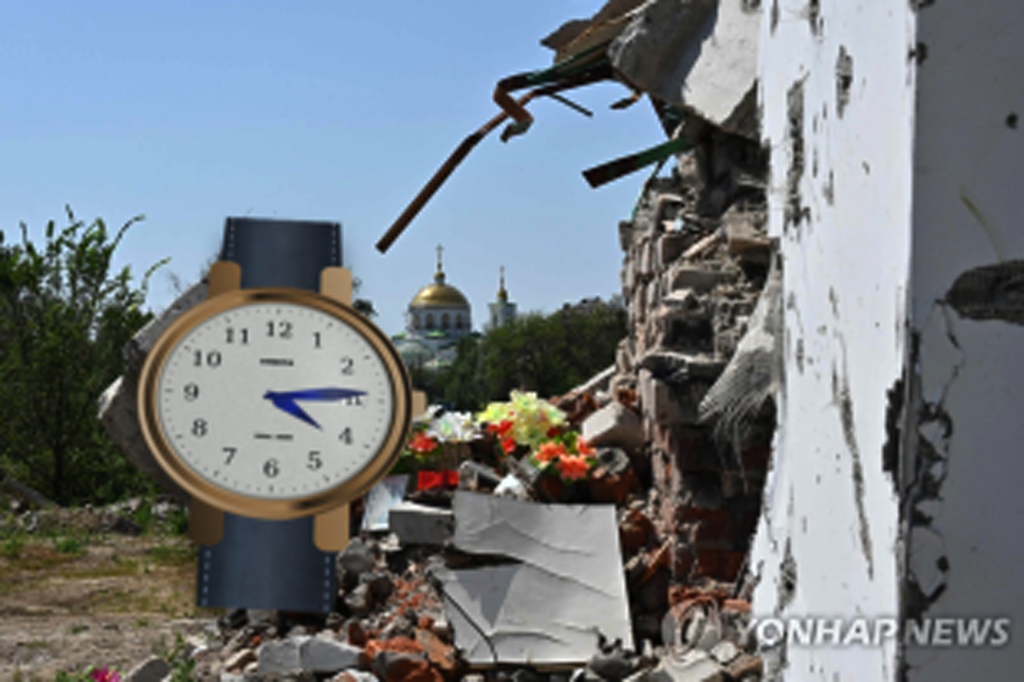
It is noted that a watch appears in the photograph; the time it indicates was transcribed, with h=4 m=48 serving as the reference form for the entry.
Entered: h=4 m=14
